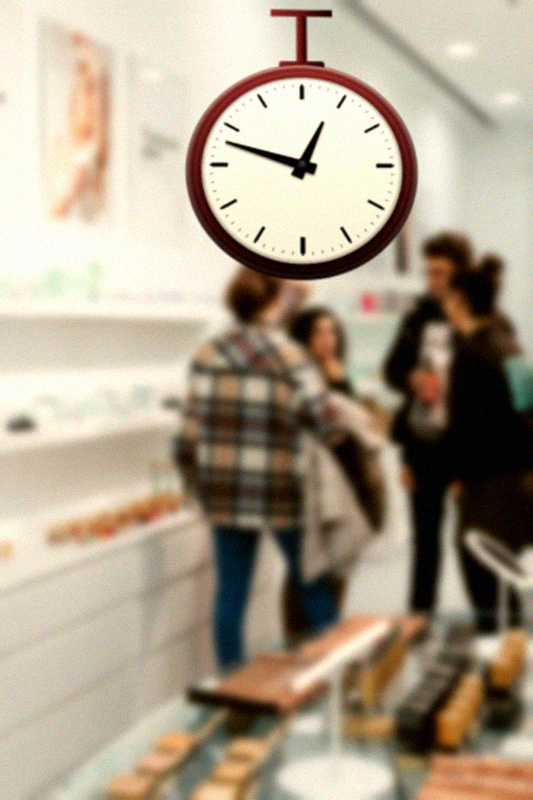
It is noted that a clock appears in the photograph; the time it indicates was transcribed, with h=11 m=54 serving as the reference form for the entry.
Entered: h=12 m=48
